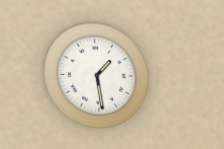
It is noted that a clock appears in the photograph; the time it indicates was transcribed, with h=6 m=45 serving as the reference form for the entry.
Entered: h=1 m=29
